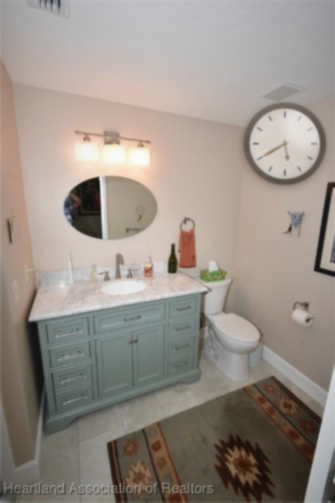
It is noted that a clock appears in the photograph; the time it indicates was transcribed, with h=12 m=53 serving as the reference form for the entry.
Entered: h=5 m=40
